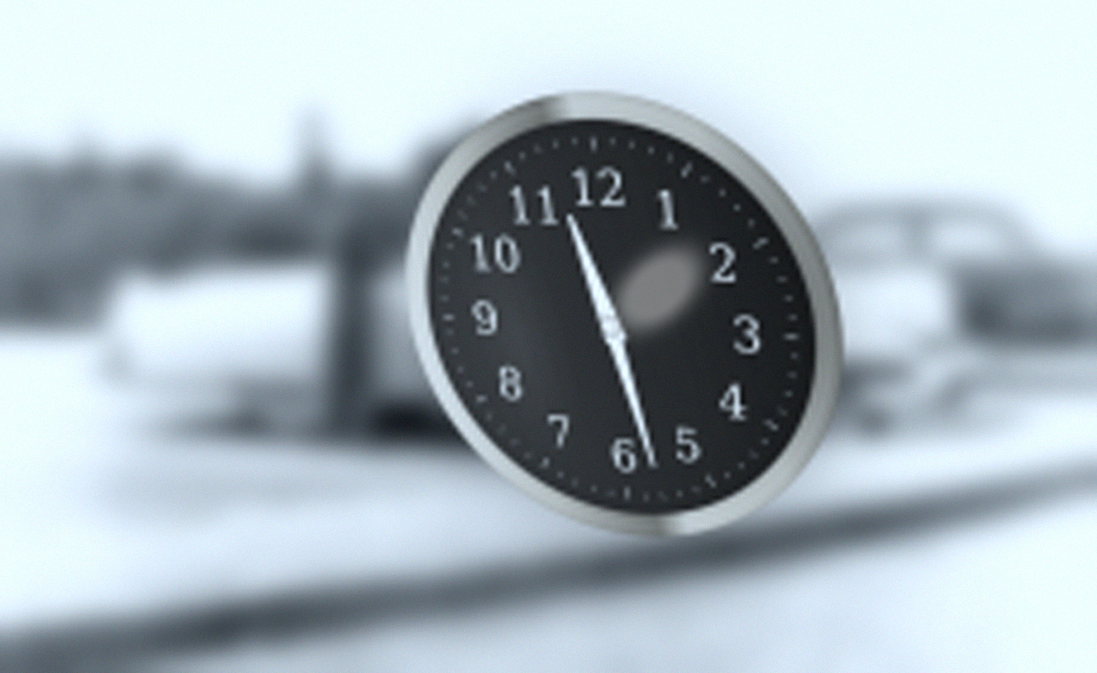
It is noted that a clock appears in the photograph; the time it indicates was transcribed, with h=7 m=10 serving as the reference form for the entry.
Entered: h=11 m=28
